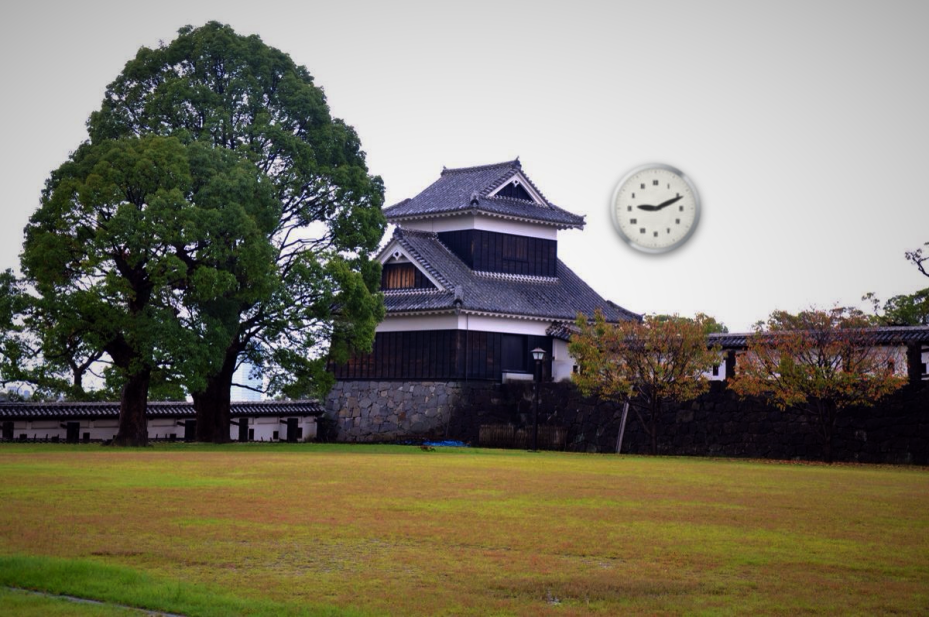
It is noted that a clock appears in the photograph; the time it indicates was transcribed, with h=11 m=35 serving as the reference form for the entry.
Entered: h=9 m=11
